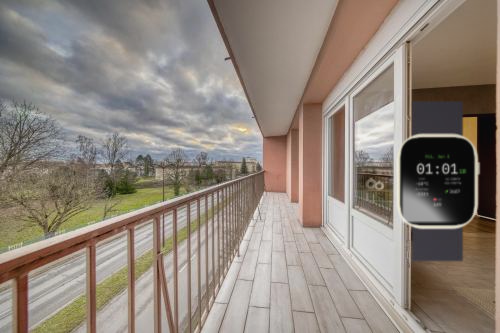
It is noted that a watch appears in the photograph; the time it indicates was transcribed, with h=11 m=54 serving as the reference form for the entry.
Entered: h=1 m=1
